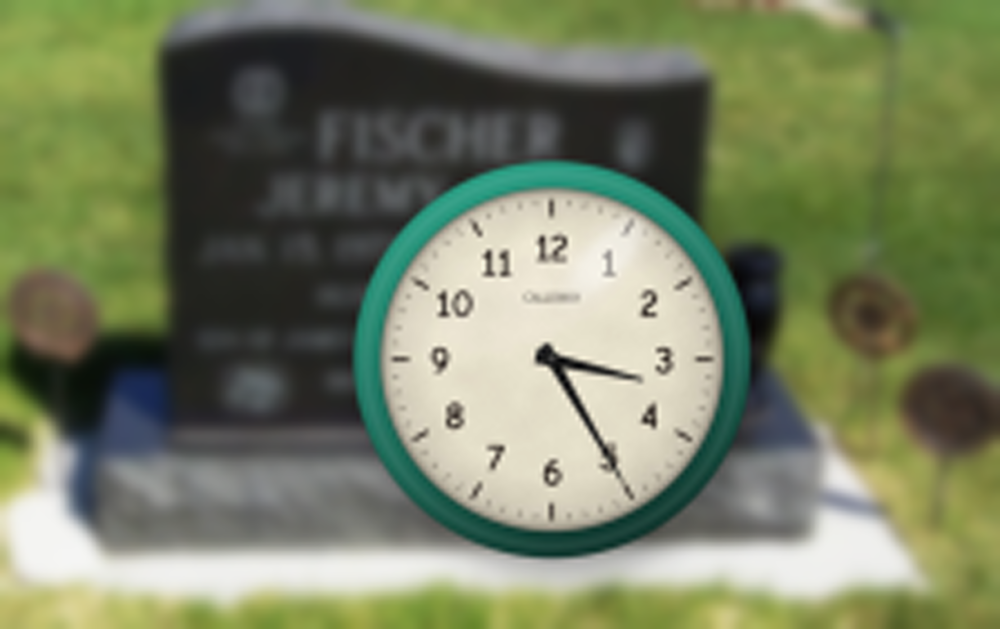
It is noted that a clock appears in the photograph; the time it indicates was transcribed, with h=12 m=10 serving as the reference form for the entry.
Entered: h=3 m=25
